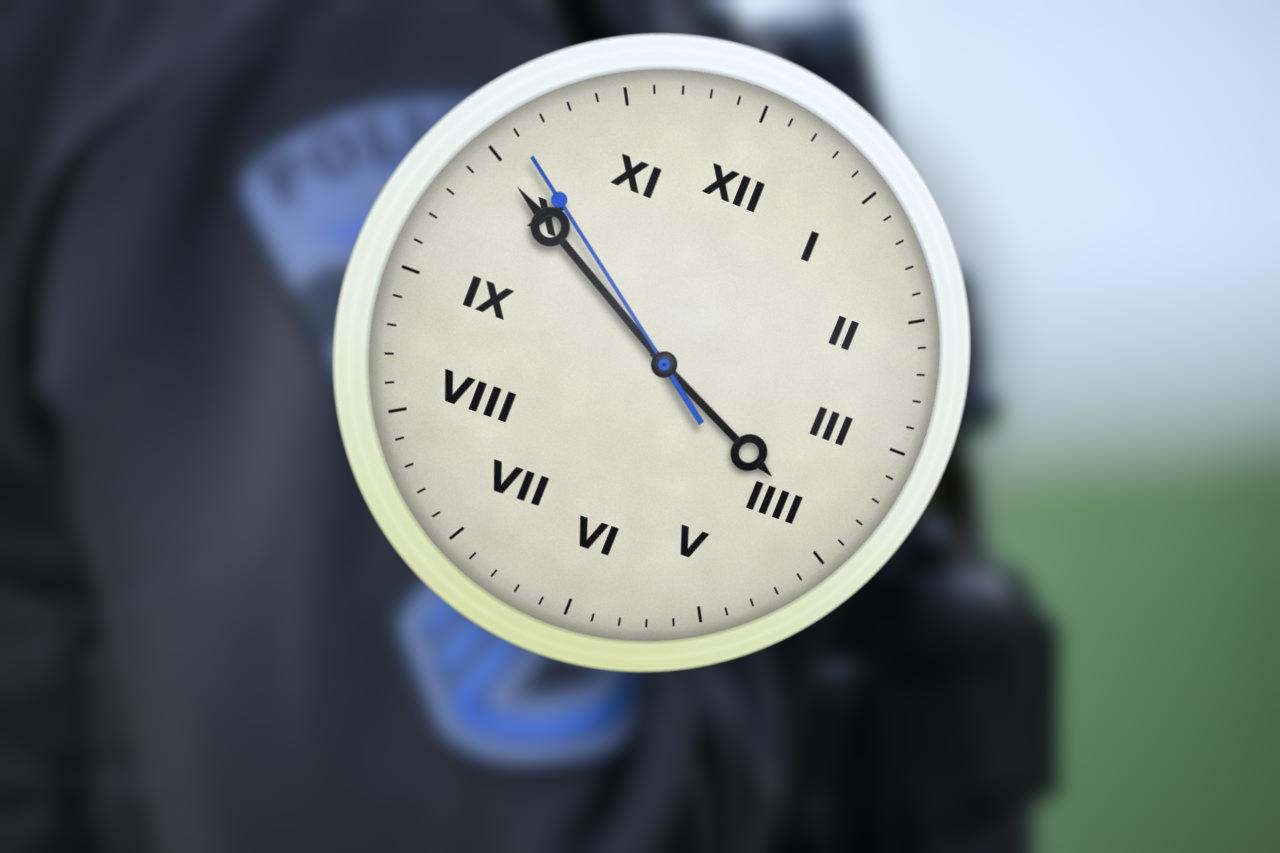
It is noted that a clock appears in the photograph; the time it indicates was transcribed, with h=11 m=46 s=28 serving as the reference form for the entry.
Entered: h=3 m=49 s=51
